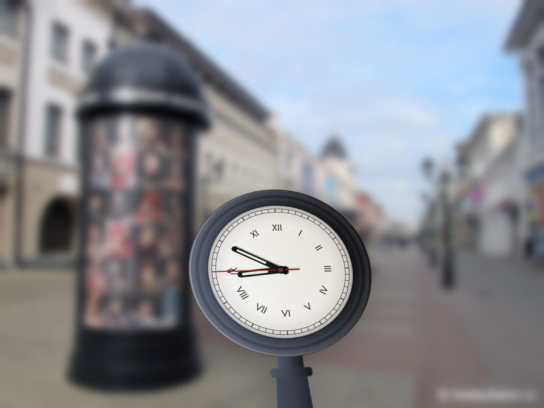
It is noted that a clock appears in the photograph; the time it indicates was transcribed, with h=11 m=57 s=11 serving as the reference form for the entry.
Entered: h=8 m=49 s=45
